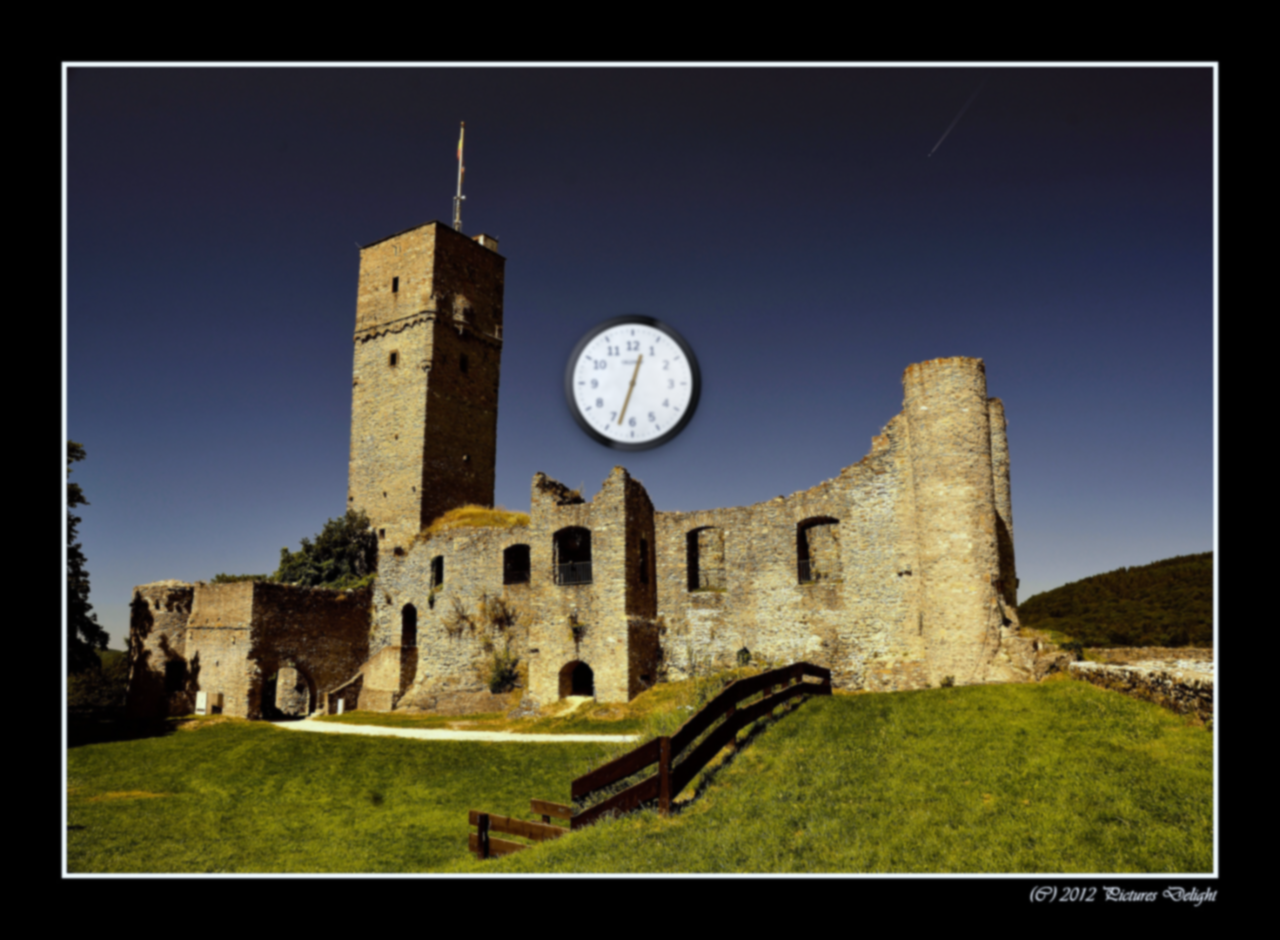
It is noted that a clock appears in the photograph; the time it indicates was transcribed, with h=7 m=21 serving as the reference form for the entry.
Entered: h=12 m=33
